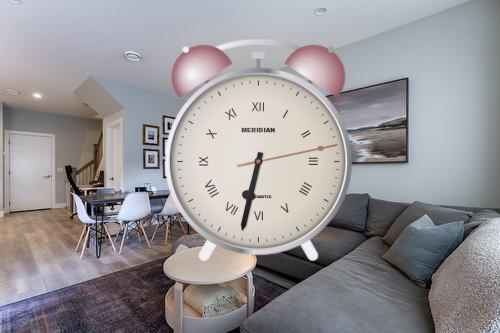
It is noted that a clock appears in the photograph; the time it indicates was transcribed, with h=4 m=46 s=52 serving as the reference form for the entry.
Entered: h=6 m=32 s=13
